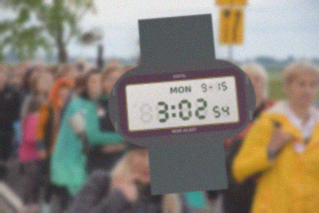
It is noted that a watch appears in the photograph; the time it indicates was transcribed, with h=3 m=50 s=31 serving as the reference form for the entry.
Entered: h=3 m=2 s=54
